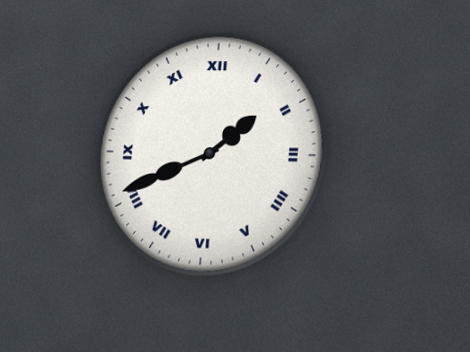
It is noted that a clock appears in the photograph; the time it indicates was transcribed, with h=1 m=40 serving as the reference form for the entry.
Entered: h=1 m=41
